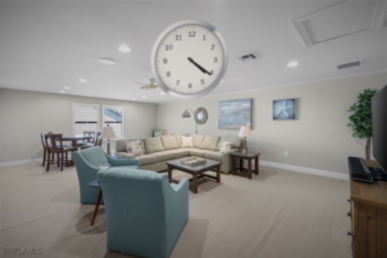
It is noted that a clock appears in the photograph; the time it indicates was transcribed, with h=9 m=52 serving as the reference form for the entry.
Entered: h=4 m=21
